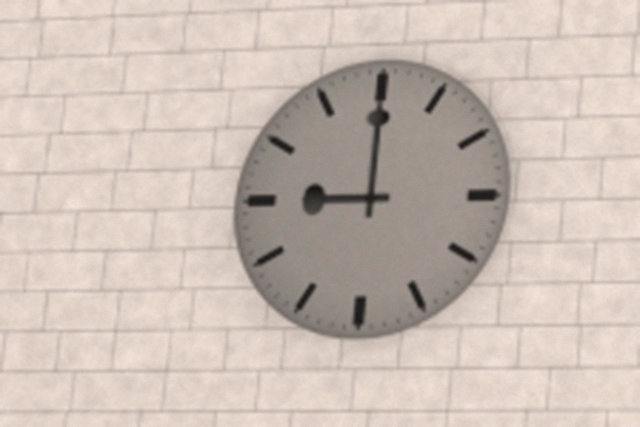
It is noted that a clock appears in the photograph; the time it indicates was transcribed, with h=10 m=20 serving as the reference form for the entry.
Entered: h=9 m=0
